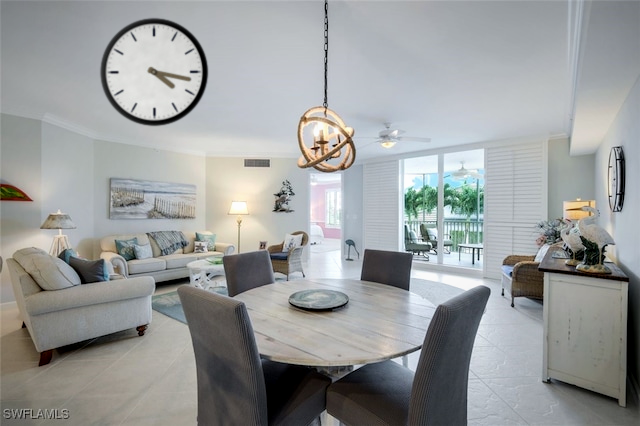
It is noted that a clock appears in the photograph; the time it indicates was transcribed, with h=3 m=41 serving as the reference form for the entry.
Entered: h=4 m=17
